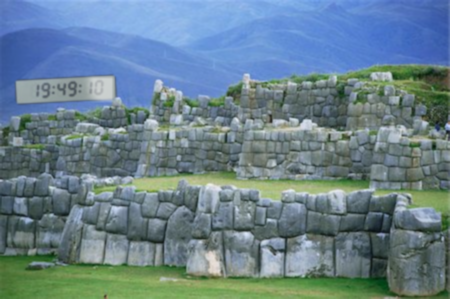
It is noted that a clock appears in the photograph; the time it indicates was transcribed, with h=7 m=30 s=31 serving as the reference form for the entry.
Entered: h=19 m=49 s=10
